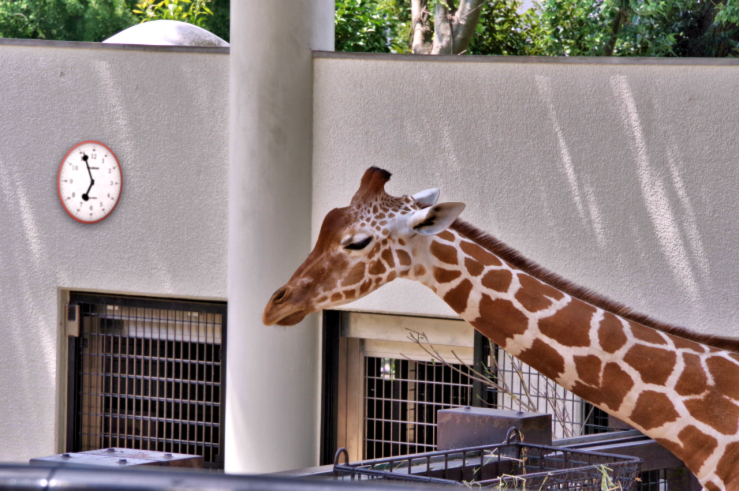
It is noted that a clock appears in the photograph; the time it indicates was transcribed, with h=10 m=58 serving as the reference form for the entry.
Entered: h=6 m=56
